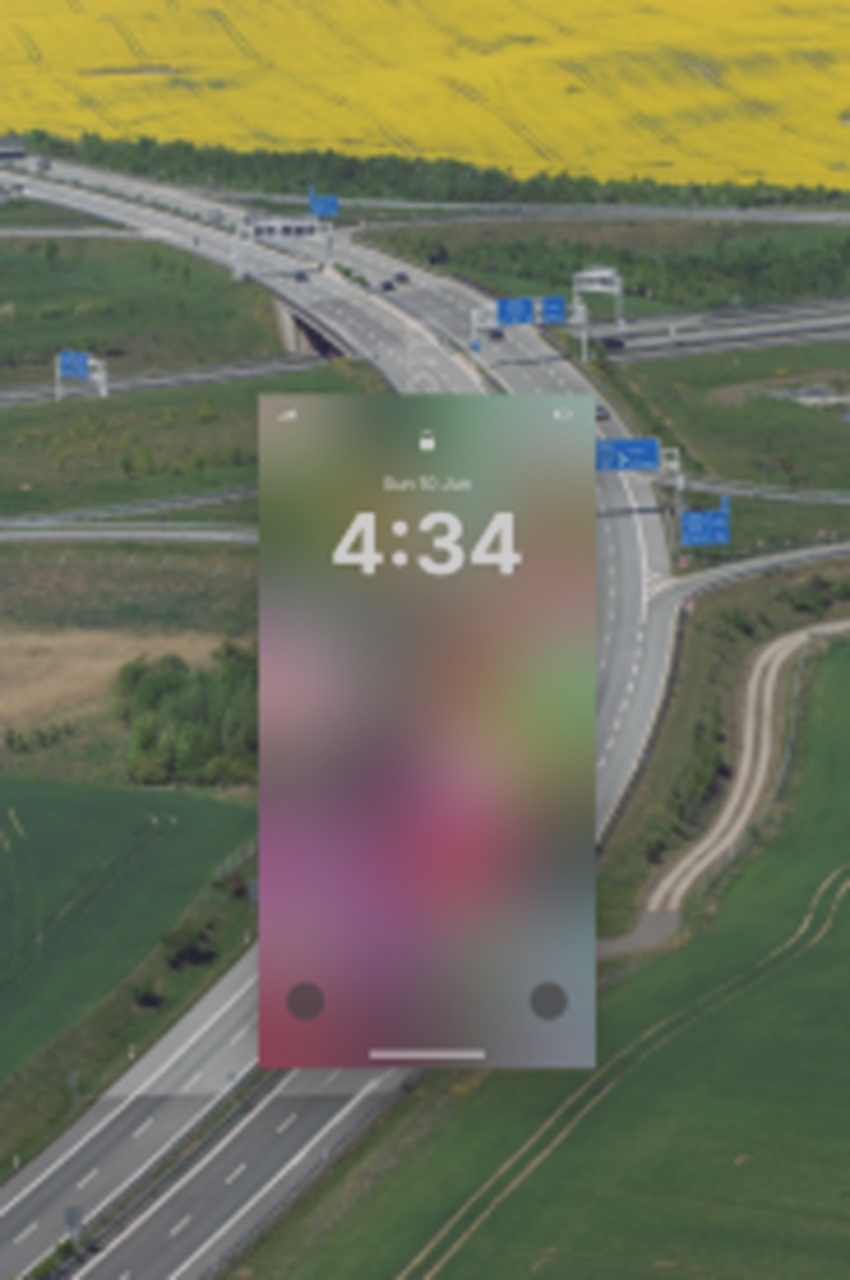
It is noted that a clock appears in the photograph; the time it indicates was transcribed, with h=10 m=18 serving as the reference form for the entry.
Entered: h=4 m=34
